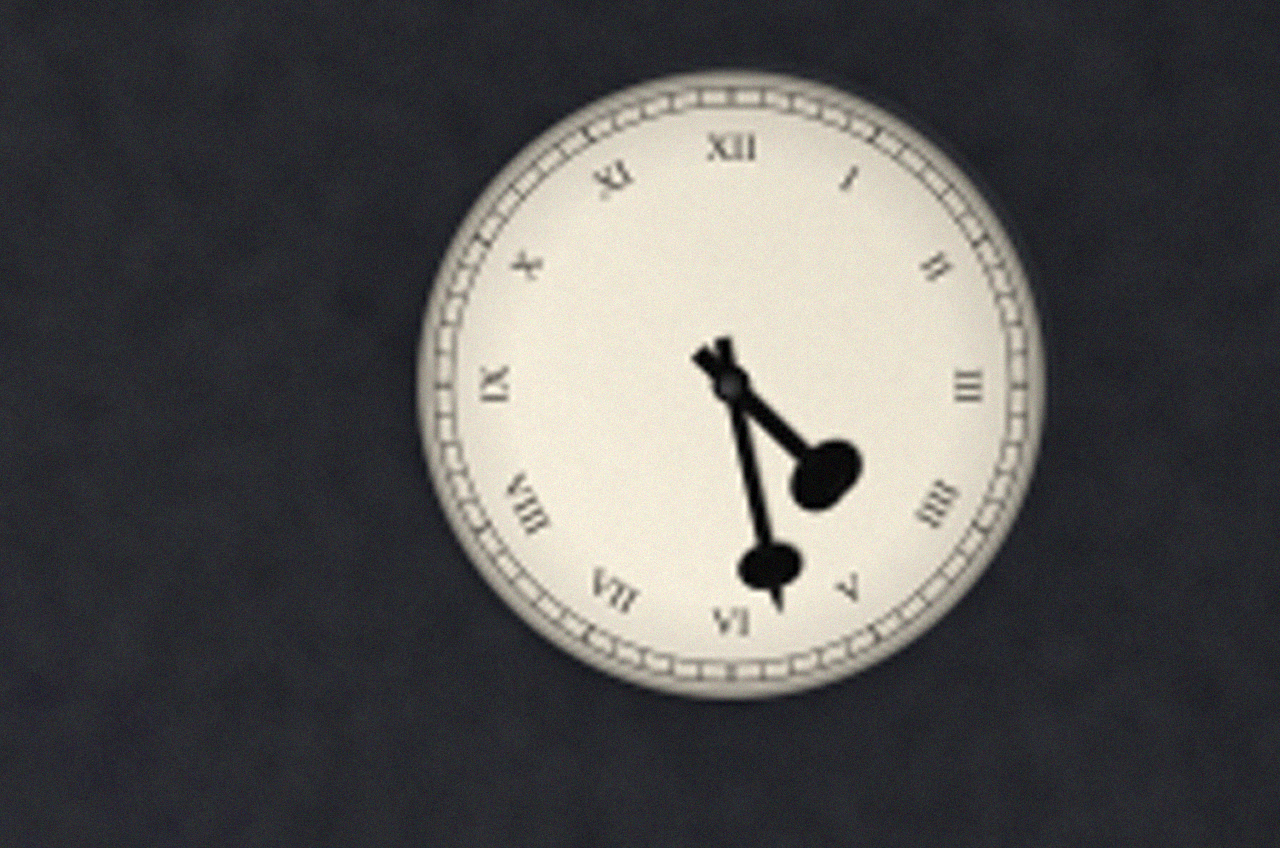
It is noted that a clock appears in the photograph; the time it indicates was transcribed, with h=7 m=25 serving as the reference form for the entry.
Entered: h=4 m=28
